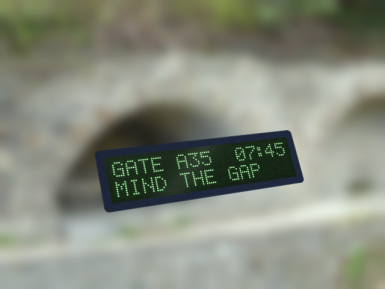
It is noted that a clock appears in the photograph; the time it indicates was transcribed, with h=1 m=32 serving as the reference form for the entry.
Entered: h=7 m=45
